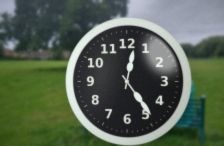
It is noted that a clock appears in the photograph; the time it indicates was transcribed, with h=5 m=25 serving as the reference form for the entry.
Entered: h=12 m=24
